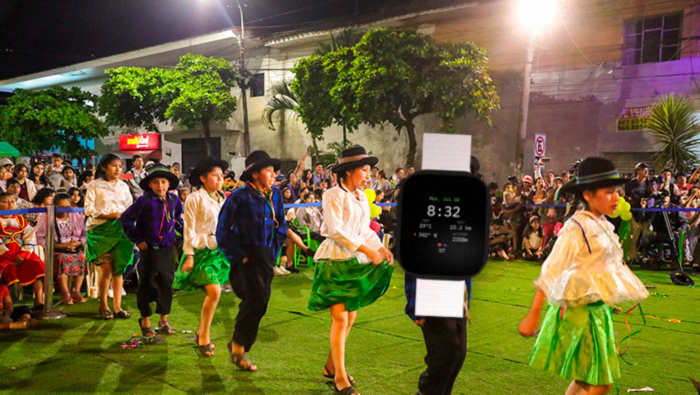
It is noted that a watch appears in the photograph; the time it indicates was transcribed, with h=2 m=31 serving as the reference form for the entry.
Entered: h=8 m=32
